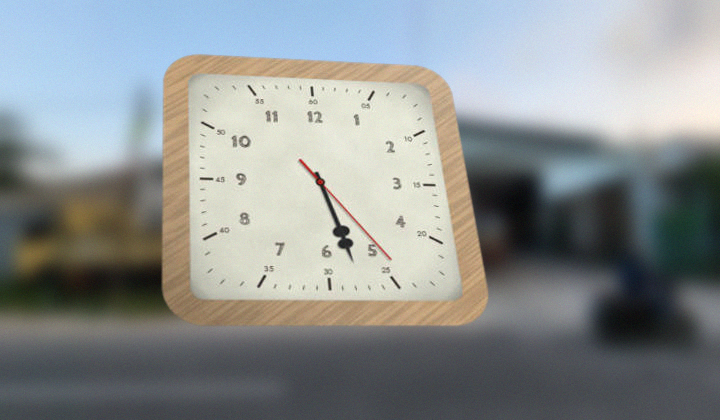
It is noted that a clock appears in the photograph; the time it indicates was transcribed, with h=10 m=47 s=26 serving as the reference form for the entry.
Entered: h=5 m=27 s=24
